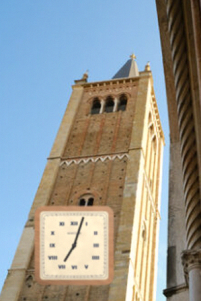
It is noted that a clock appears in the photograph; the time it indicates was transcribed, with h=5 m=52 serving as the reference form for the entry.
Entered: h=7 m=3
